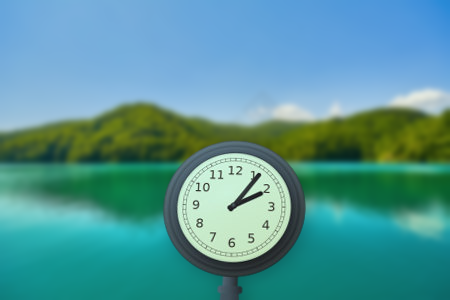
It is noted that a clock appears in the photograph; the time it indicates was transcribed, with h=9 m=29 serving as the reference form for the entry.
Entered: h=2 m=6
